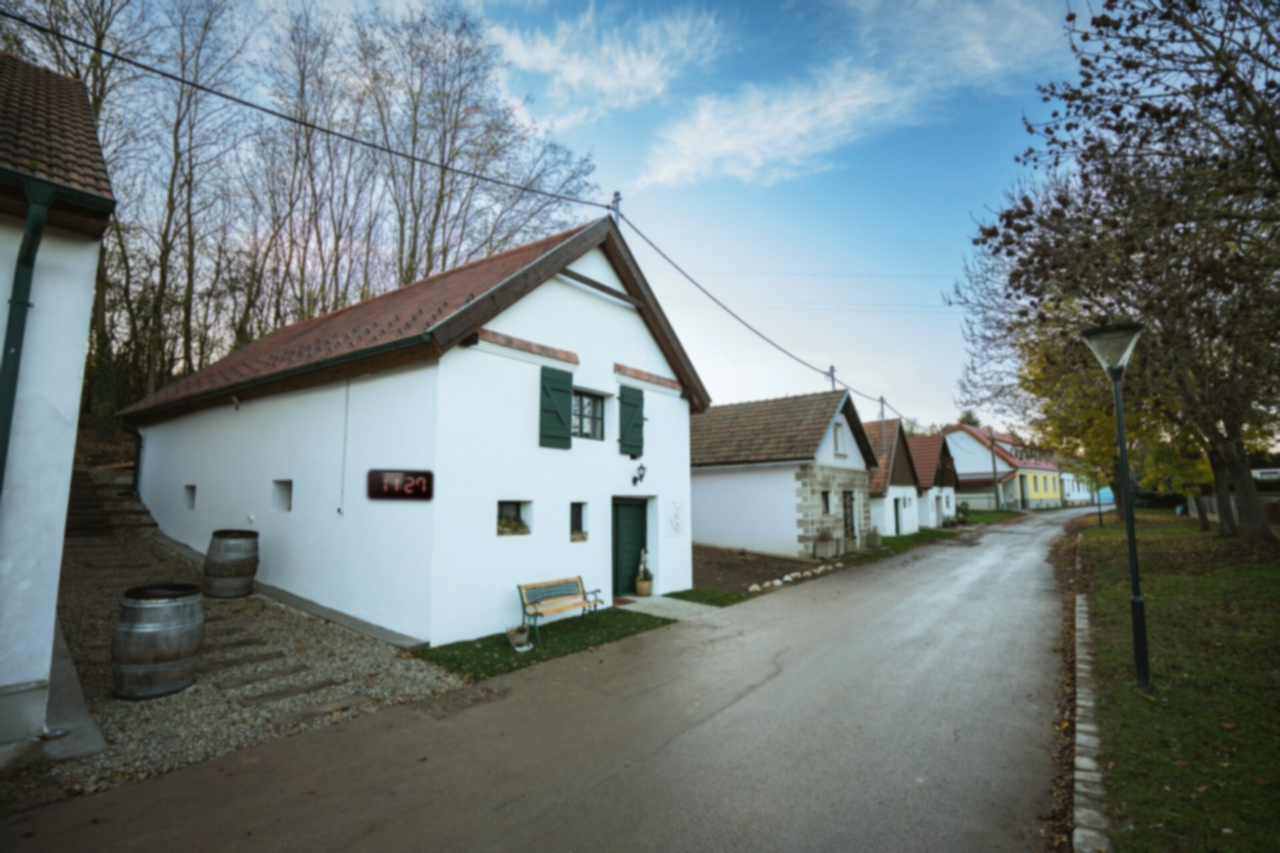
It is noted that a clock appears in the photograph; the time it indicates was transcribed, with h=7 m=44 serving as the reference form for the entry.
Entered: h=11 m=27
